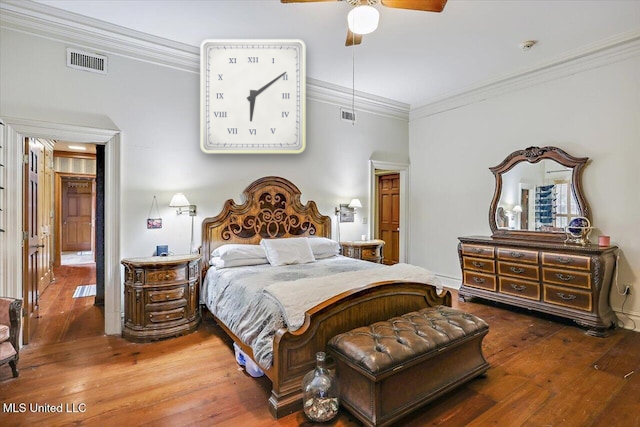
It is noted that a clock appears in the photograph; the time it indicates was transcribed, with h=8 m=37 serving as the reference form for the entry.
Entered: h=6 m=9
